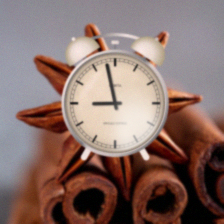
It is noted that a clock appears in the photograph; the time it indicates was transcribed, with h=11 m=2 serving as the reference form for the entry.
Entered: h=8 m=58
